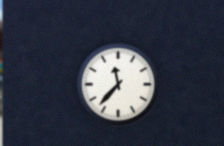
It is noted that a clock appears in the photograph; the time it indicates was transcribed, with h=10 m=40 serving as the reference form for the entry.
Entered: h=11 m=37
